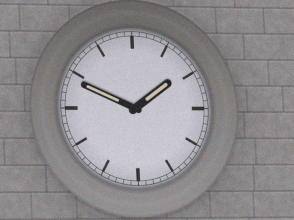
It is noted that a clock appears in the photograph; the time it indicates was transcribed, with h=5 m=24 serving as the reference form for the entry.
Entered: h=1 m=49
